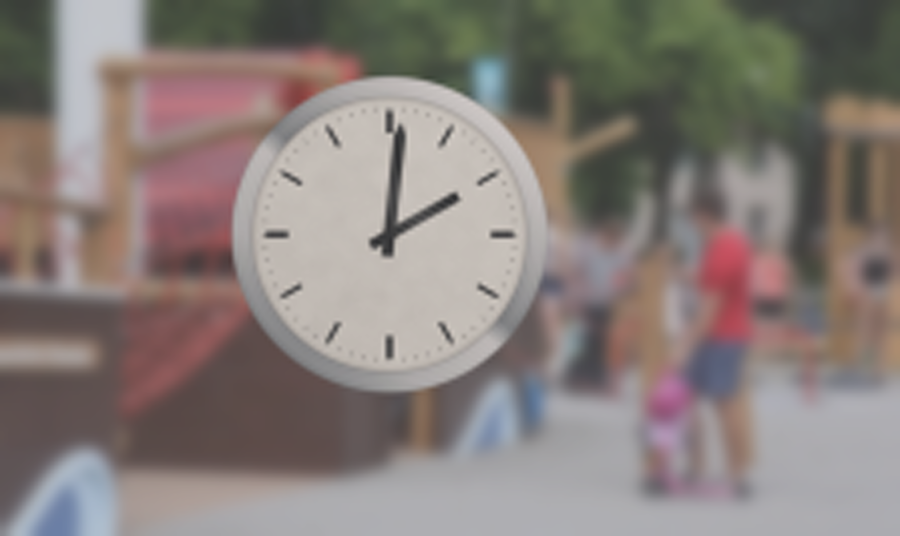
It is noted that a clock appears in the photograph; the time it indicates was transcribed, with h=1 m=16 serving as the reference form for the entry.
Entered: h=2 m=1
